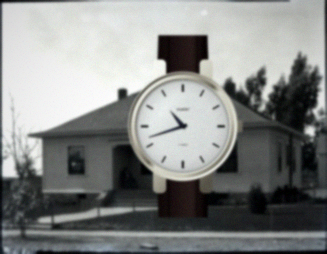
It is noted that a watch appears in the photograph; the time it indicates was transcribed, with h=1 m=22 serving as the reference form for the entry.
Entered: h=10 m=42
